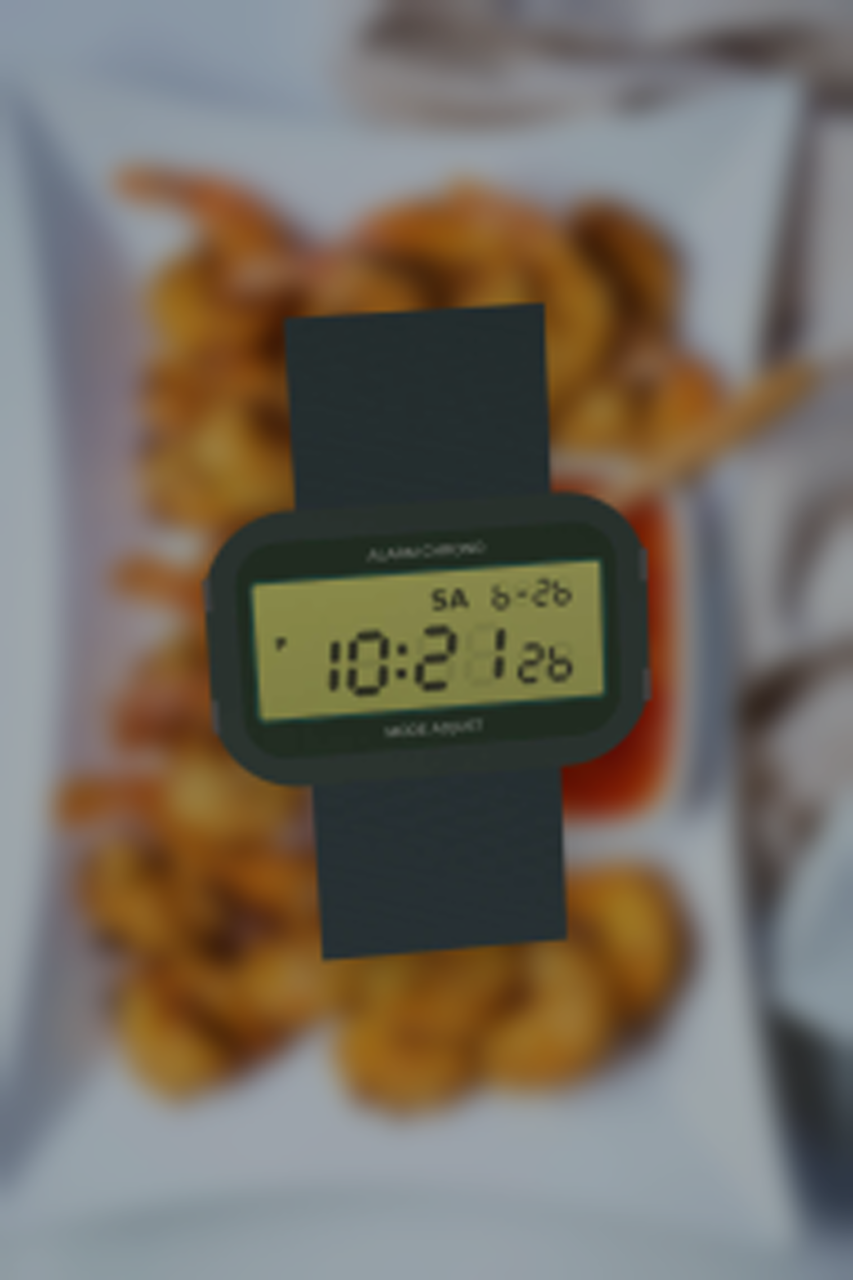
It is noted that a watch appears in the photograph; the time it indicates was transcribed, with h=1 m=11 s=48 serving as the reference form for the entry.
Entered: h=10 m=21 s=26
